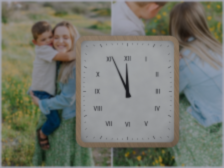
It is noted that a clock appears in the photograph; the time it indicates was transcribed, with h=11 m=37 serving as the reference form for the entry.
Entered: h=11 m=56
